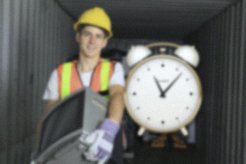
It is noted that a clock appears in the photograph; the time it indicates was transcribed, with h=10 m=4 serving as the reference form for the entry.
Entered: h=11 m=7
